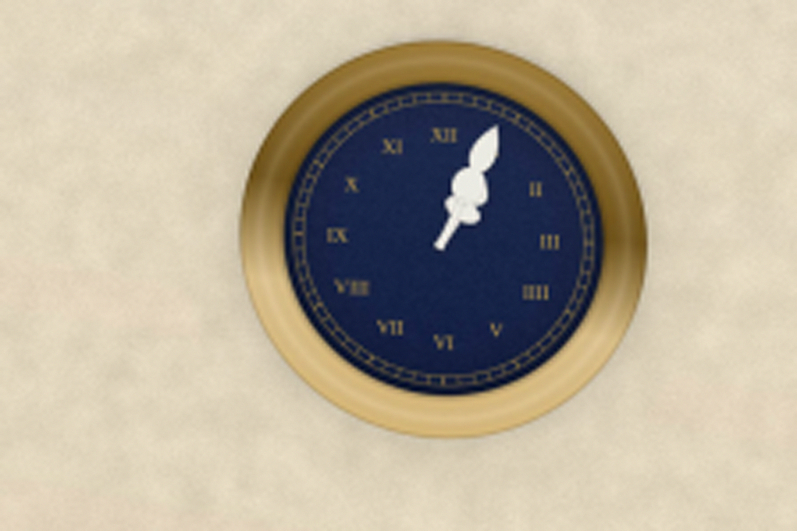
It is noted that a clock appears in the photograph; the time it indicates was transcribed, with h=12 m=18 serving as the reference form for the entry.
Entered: h=1 m=4
